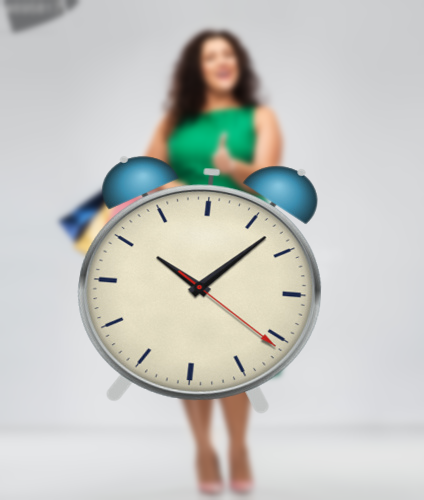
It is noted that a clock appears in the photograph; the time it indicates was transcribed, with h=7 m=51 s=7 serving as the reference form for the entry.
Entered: h=10 m=7 s=21
